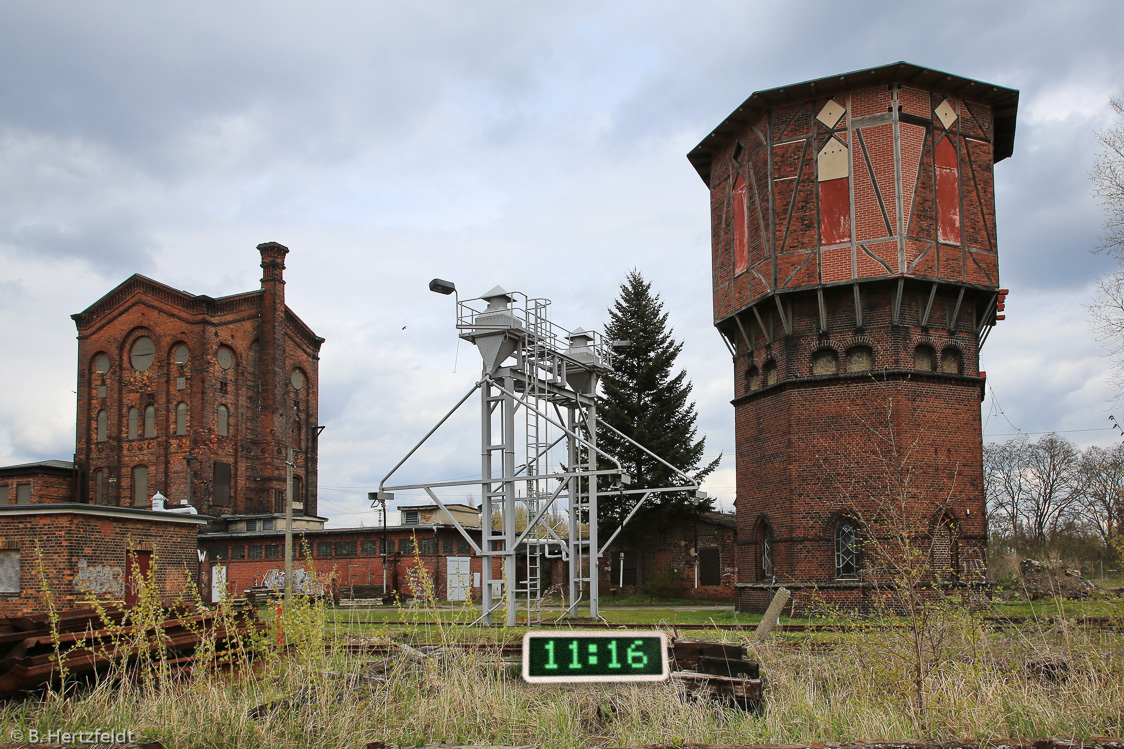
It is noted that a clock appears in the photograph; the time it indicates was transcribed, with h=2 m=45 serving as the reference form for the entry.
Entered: h=11 m=16
